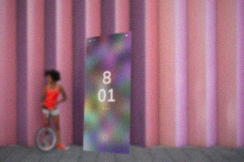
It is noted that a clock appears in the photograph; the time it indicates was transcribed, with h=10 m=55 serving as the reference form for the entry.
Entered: h=8 m=1
